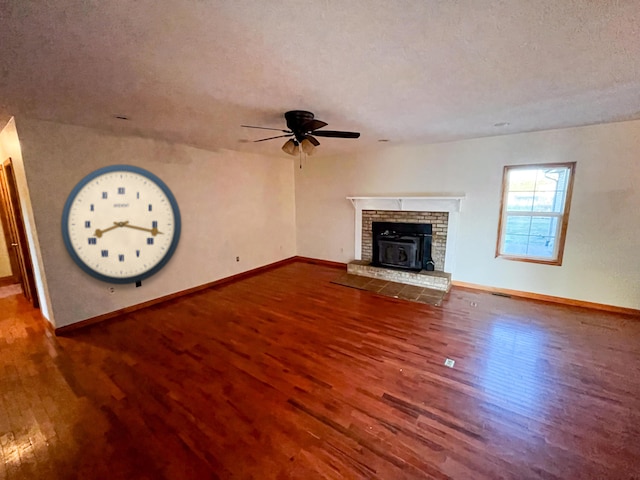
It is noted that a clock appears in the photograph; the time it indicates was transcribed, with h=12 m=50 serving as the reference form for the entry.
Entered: h=8 m=17
